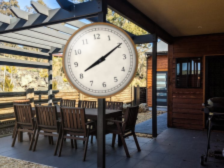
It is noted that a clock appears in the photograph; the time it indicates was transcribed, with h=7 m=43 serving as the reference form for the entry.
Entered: h=8 m=10
